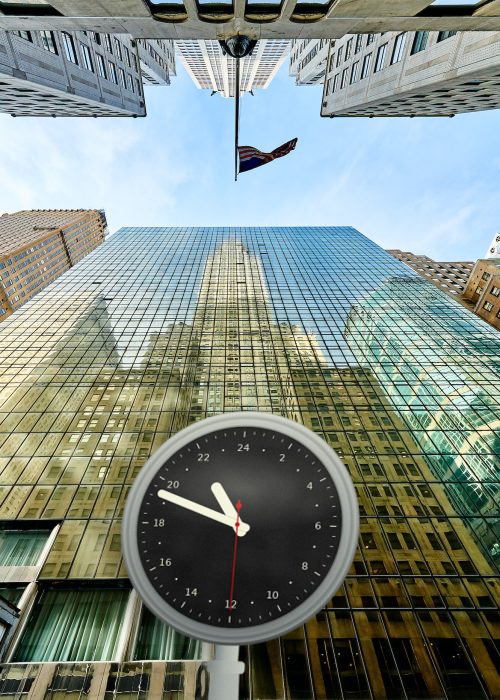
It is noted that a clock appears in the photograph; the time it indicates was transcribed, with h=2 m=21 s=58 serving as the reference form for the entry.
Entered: h=21 m=48 s=30
